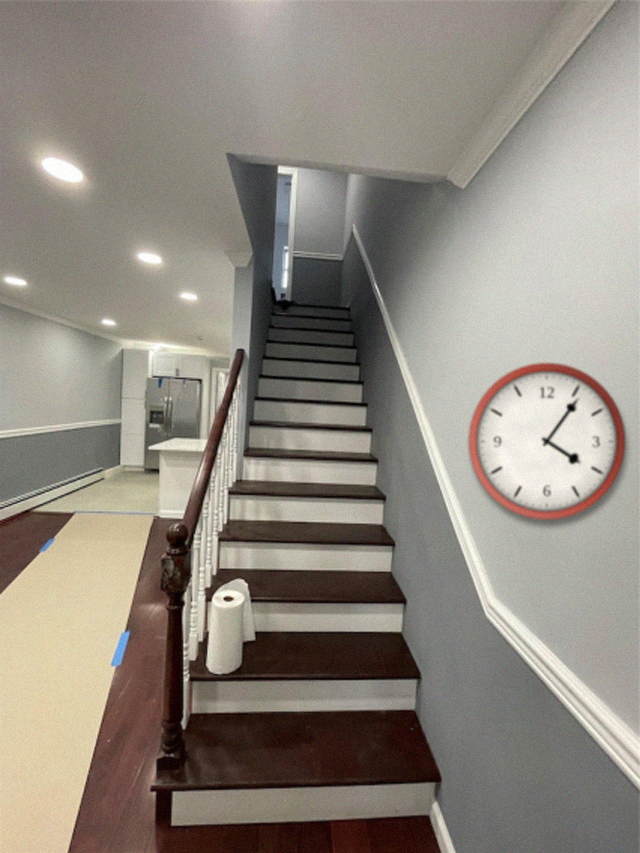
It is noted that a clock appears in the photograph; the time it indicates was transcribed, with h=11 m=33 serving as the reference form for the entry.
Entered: h=4 m=6
